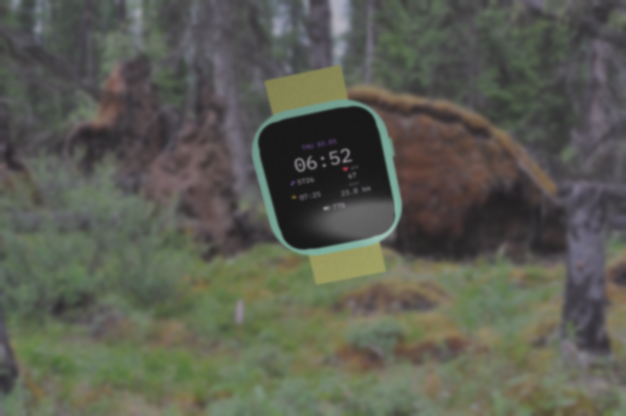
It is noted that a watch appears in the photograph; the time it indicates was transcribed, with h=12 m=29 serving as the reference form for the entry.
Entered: h=6 m=52
